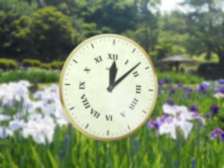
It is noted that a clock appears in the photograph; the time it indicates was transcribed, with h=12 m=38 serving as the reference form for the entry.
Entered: h=12 m=8
